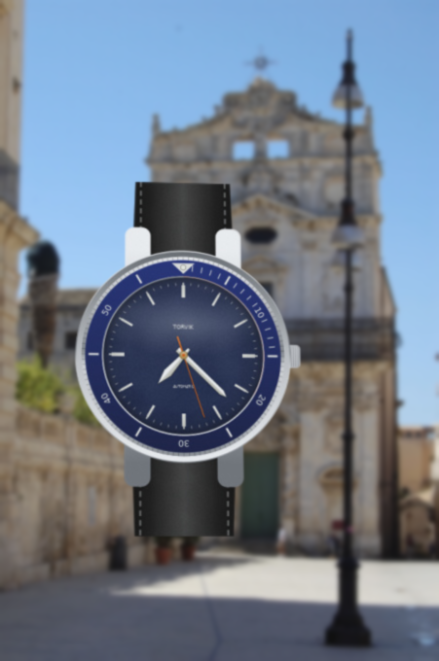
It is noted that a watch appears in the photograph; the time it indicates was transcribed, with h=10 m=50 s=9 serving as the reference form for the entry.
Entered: h=7 m=22 s=27
